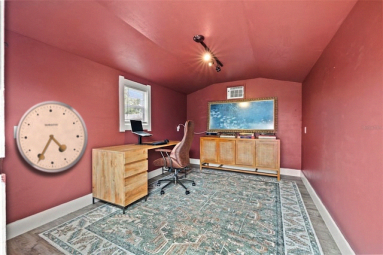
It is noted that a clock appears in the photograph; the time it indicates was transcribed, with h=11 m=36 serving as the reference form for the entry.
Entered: h=4 m=35
